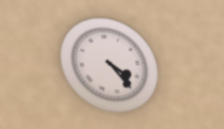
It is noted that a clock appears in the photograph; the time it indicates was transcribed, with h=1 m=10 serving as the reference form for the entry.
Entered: h=4 m=25
